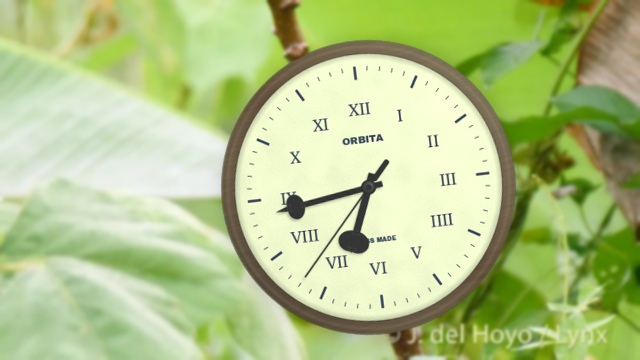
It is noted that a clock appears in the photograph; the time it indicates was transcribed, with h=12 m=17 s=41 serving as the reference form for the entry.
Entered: h=6 m=43 s=37
